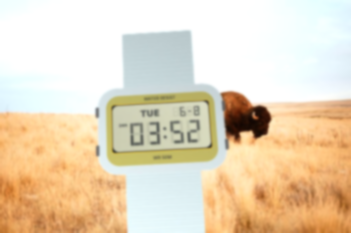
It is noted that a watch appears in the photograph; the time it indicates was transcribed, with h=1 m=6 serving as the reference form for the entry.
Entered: h=3 m=52
